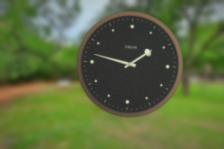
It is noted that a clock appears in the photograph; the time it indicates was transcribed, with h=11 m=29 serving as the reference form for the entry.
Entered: h=1 m=47
